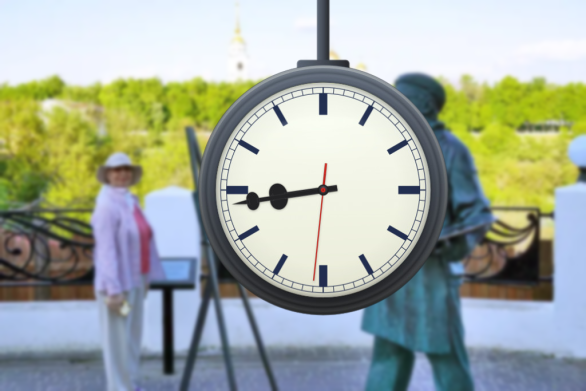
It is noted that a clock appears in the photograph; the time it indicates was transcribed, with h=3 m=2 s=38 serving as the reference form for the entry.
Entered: h=8 m=43 s=31
